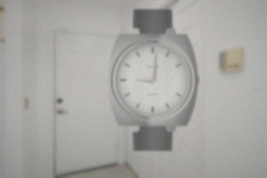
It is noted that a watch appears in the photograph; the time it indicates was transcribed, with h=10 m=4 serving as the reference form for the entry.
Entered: h=9 m=1
